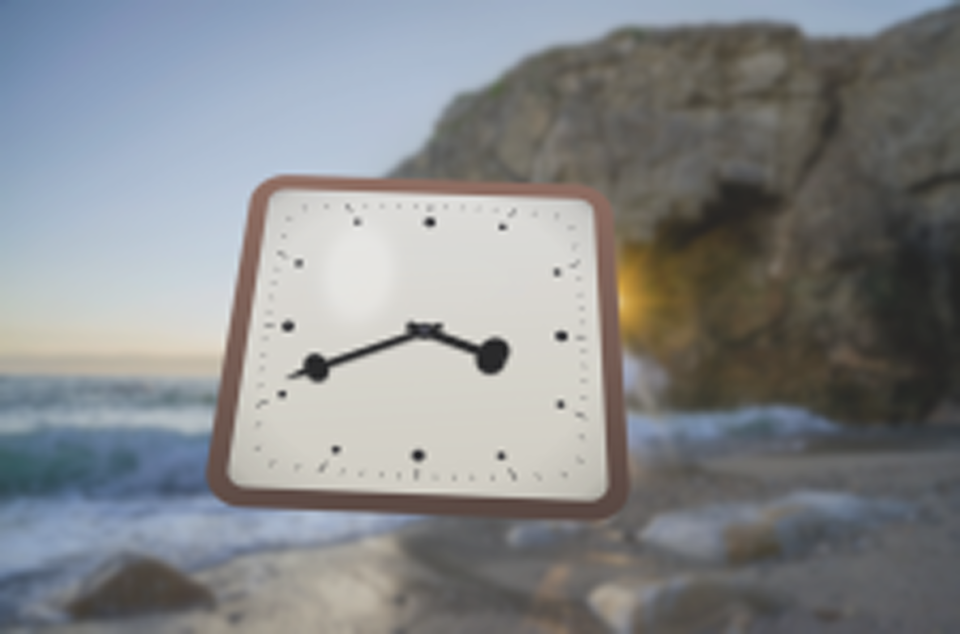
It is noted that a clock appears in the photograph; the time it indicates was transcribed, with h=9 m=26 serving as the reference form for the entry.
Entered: h=3 m=41
